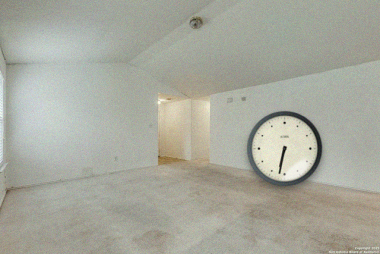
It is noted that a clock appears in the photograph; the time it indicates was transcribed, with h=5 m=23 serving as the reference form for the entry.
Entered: h=6 m=32
